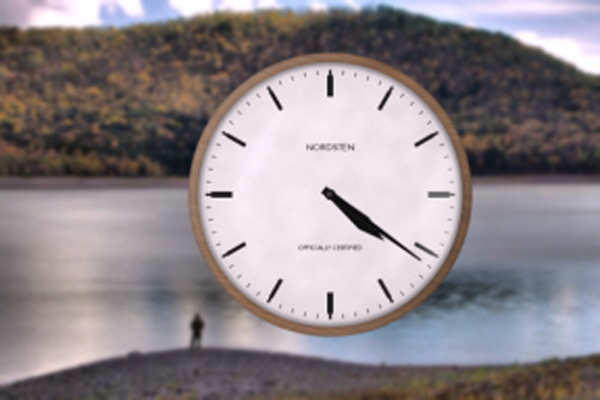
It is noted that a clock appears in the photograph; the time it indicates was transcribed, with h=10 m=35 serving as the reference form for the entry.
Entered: h=4 m=21
